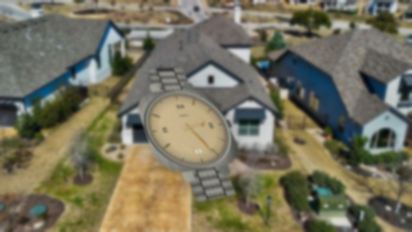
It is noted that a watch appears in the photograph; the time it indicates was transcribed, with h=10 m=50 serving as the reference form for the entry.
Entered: h=2 m=26
